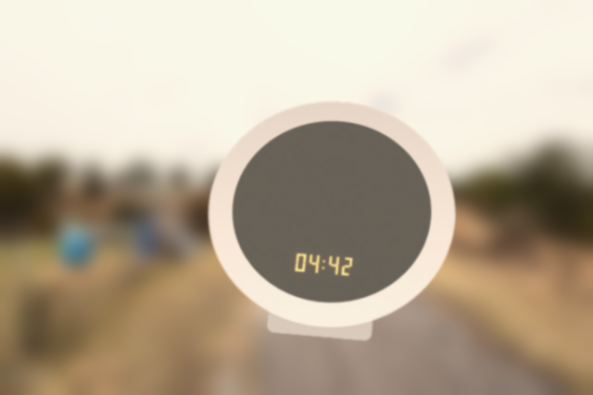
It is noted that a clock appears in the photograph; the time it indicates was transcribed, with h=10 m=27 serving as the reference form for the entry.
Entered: h=4 m=42
